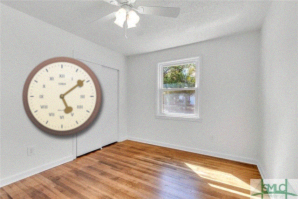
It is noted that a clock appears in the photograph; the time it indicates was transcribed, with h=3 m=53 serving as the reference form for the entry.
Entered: h=5 m=9
